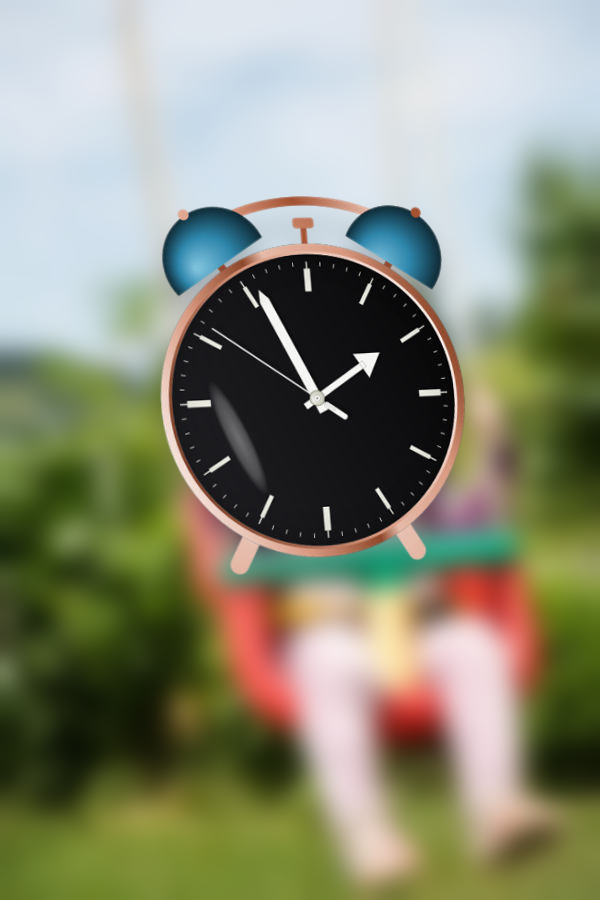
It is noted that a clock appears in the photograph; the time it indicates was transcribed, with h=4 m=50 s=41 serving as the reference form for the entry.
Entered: h=1 m=55 s=51
